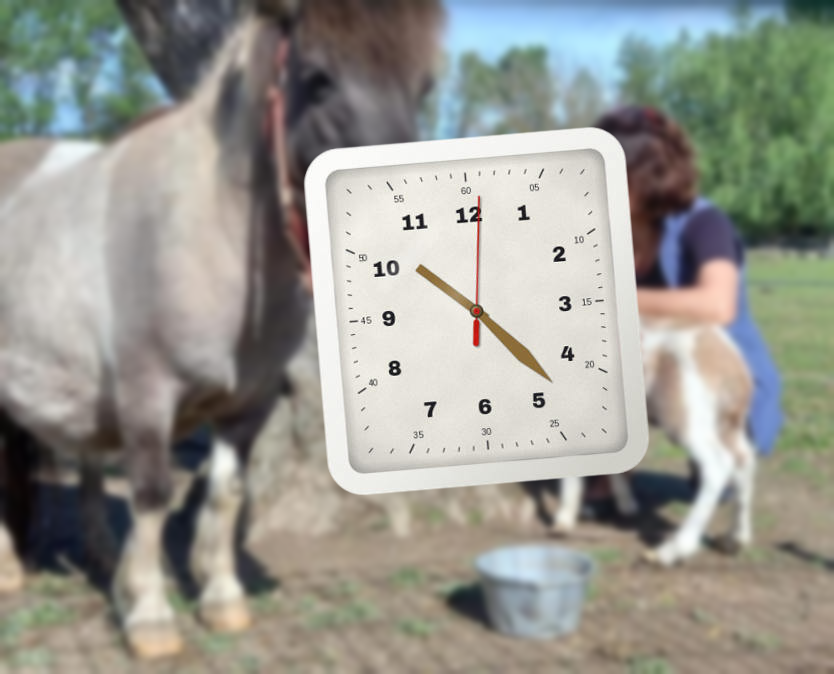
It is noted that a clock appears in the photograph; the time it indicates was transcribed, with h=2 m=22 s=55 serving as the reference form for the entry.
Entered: h=10 m=23 s=1
